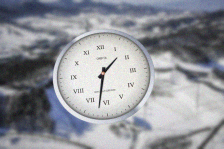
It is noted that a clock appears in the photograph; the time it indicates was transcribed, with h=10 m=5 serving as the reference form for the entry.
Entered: h=1 m=32
